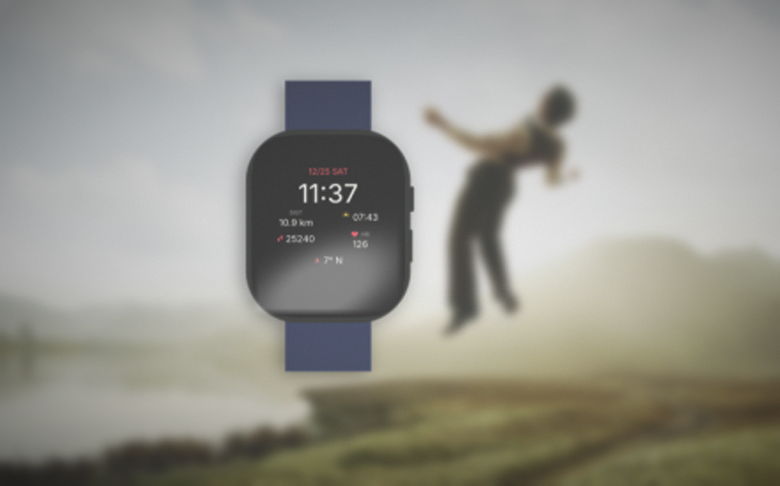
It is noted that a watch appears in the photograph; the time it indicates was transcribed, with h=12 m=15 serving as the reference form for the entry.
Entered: h=11 m=37
